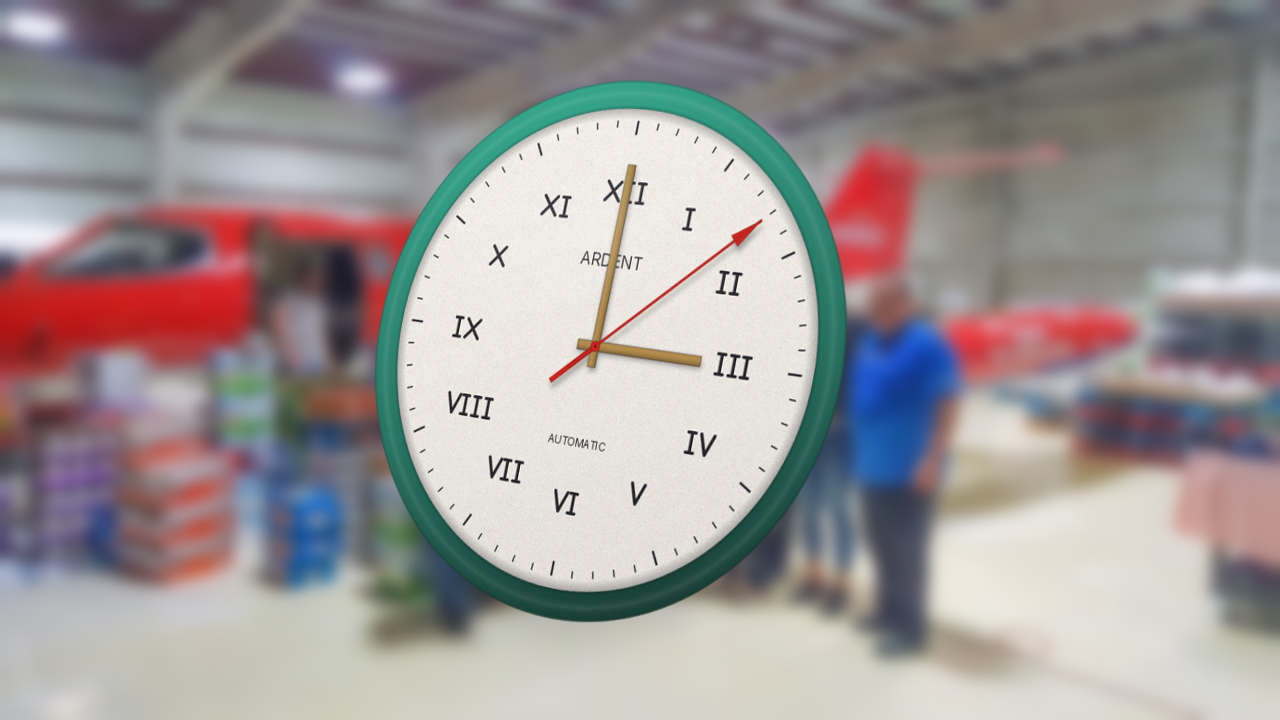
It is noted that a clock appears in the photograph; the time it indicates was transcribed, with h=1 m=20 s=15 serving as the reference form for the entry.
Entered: h=3 m=0 s=8
